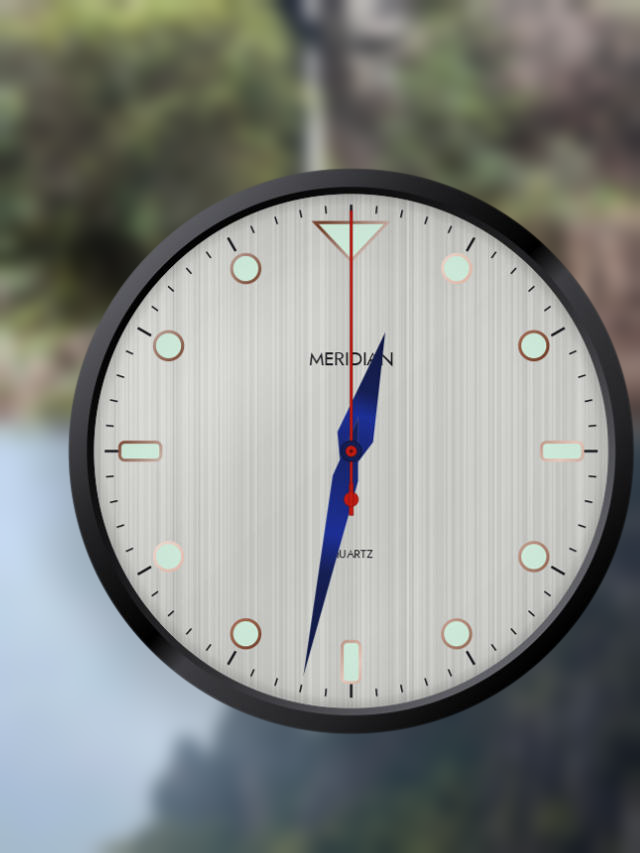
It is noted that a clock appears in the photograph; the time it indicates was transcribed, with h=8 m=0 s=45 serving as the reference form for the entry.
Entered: h=12 m=32 s=0
